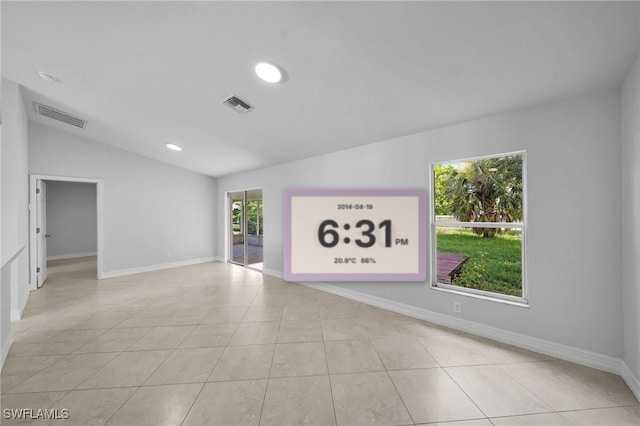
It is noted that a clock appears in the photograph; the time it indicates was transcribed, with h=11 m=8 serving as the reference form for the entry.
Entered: h=6 m=31
